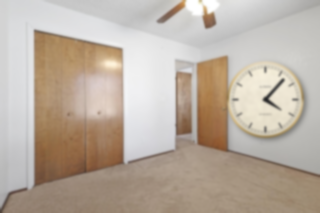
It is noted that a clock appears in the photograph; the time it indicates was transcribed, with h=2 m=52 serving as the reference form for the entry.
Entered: h=4 m=7
